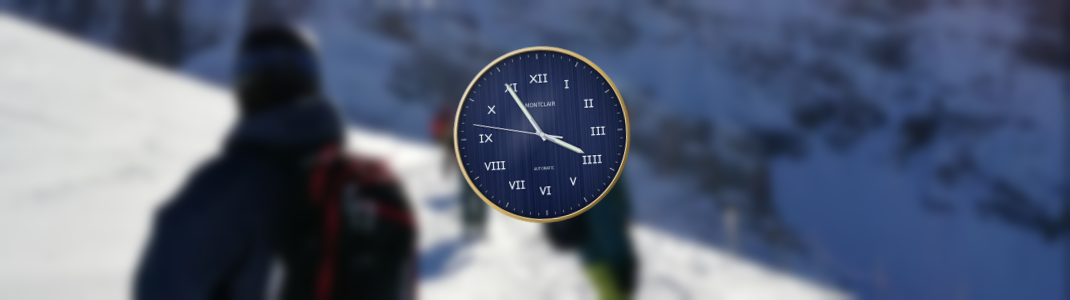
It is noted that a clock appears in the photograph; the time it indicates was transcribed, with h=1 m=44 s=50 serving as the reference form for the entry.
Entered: h=3 m=54 s=47
